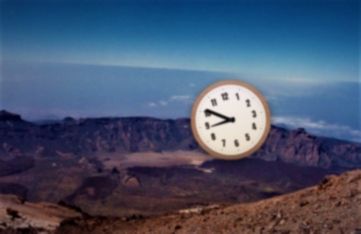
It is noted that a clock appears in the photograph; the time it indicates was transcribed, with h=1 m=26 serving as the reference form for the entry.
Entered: h=8 m=51
